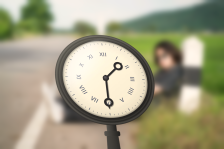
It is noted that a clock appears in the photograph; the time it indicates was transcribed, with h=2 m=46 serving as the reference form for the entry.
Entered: h=1 m=30
